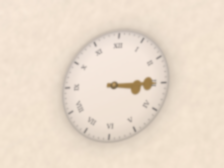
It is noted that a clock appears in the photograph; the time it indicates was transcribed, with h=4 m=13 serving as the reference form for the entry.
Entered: h=3 m=15
